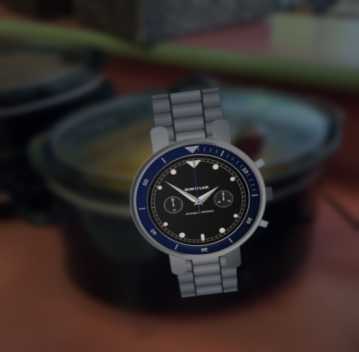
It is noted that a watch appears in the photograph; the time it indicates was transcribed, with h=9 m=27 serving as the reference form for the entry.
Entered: h=1 m=52
